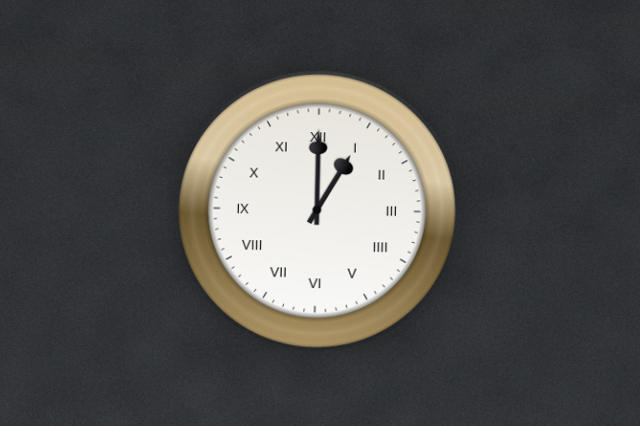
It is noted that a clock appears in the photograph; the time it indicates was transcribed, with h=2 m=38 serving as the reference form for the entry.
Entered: h=1 m=0
